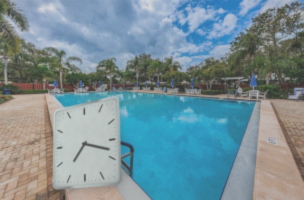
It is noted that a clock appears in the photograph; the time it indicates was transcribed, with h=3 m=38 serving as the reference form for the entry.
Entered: h=7 m=18
